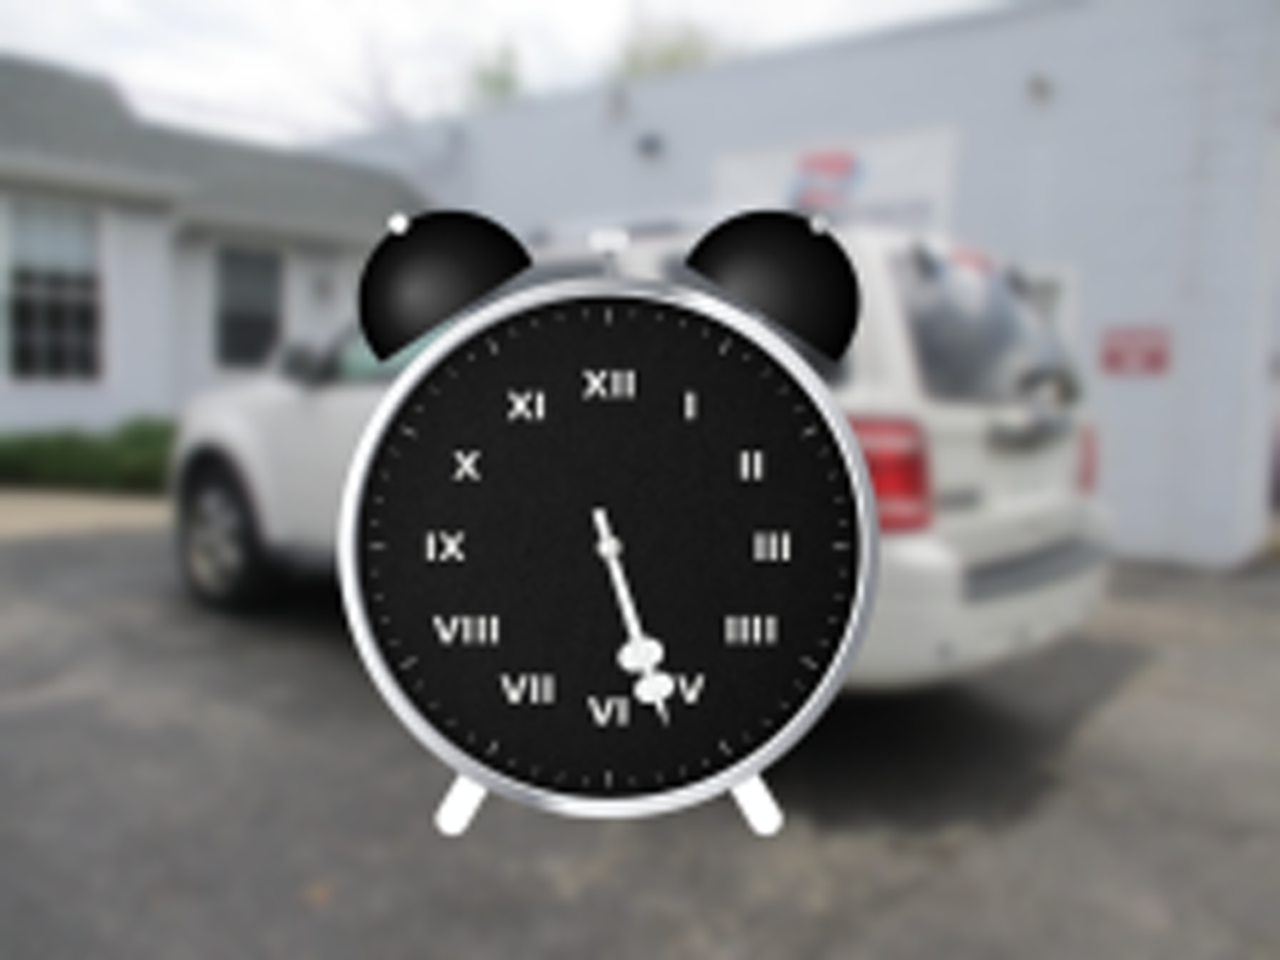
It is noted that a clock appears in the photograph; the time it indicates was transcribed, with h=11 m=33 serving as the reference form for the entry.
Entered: h=5 m=27
